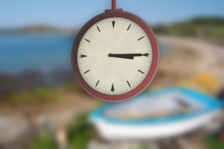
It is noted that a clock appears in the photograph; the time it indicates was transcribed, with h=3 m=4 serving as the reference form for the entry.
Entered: h=3 m=15
